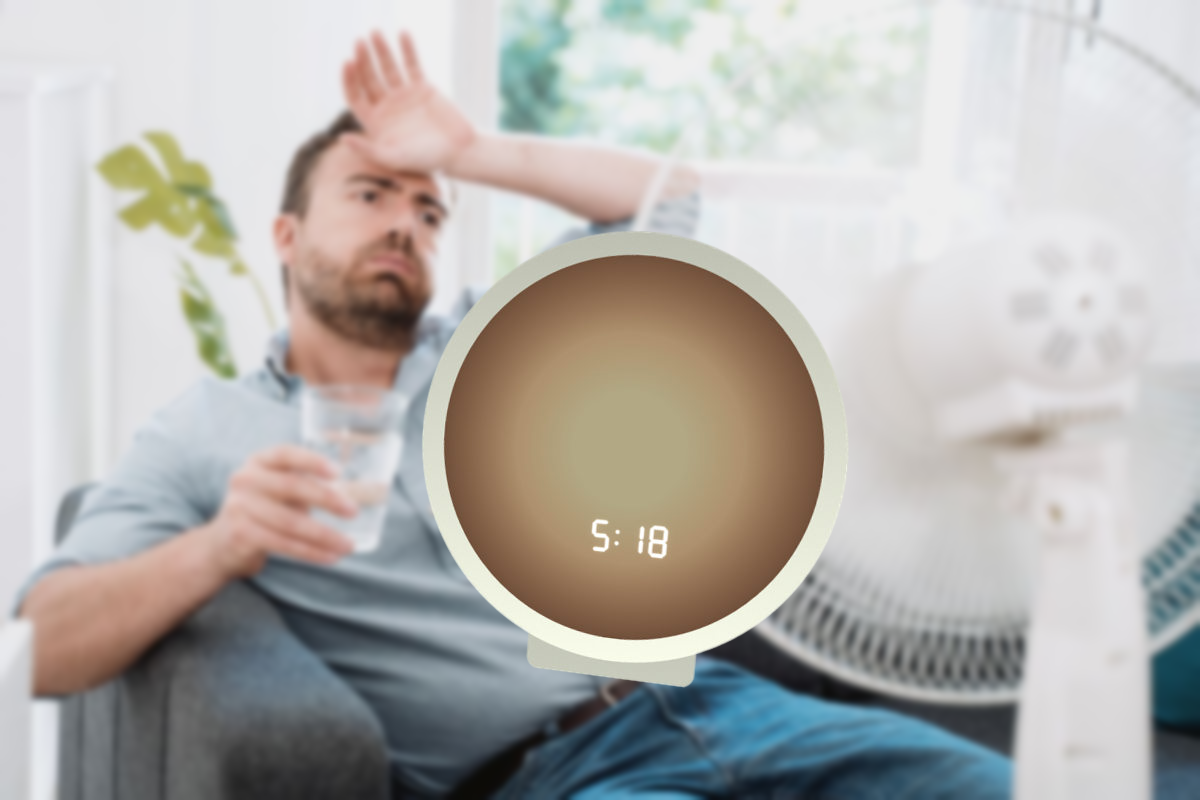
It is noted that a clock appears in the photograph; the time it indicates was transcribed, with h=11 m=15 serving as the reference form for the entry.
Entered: h=5 m=18
